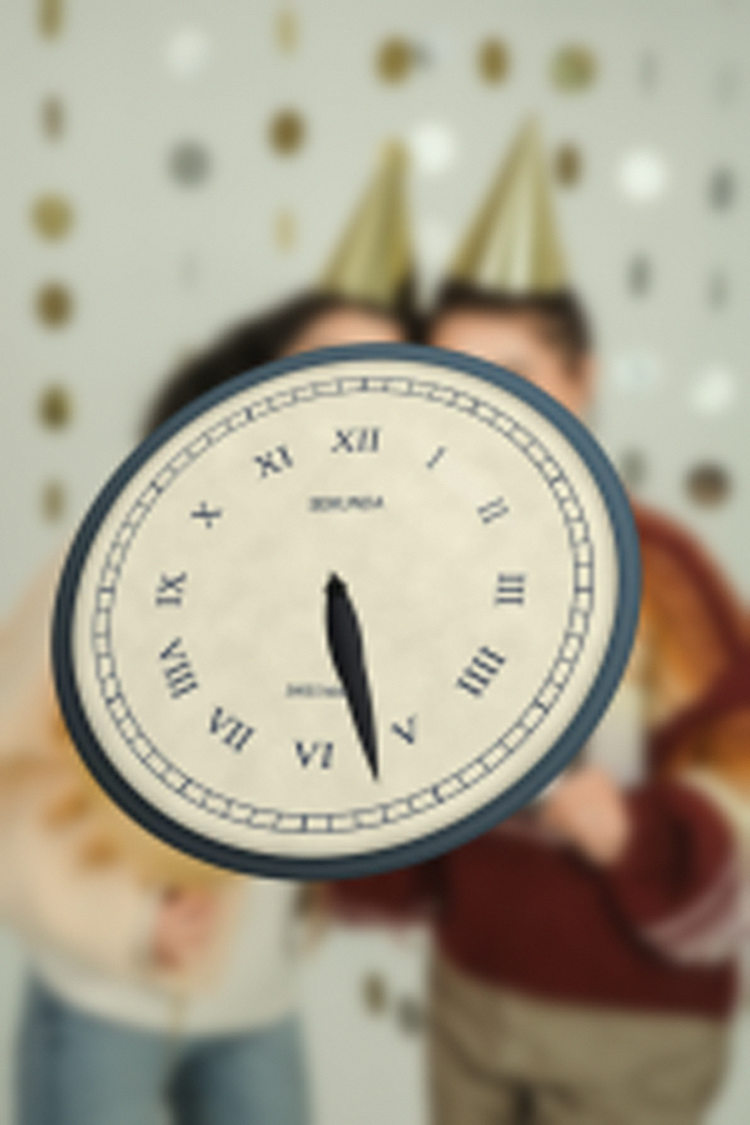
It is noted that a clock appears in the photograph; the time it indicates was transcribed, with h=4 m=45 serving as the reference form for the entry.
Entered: h=5 m=27
